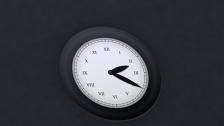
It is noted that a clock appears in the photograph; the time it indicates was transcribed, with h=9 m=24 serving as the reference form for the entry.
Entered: h=2 m=20
